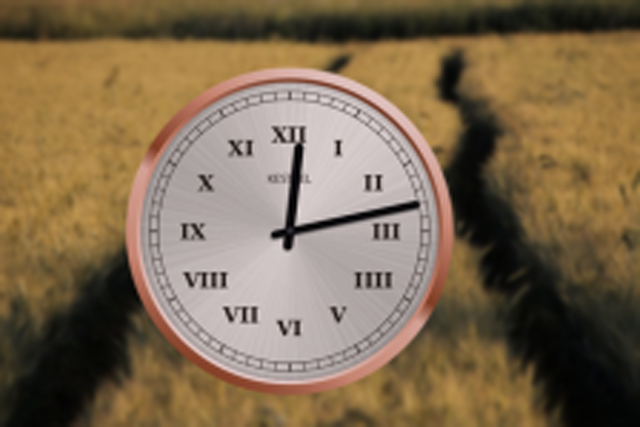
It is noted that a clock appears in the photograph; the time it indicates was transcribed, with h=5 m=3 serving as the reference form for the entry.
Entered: h=12 m=13
